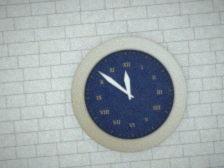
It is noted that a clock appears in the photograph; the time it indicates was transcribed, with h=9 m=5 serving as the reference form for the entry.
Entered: h=11 m=52
